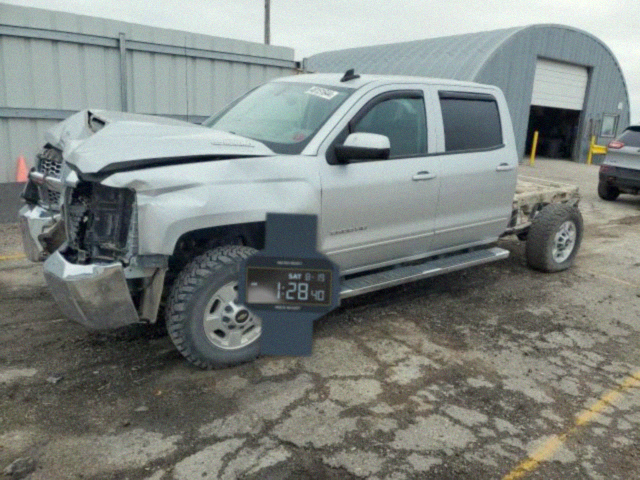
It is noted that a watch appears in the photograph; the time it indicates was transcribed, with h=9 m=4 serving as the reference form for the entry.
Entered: h=1 m=28
